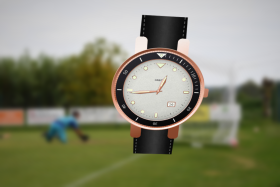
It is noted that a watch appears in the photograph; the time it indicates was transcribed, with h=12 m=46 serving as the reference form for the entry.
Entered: h=12 m=44
